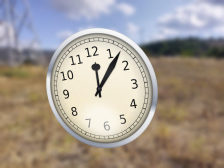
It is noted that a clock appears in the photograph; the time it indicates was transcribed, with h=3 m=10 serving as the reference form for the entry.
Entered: h=12 m=7
